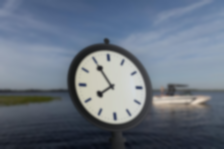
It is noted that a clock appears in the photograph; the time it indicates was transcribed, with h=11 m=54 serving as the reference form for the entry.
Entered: h=7 m=55
